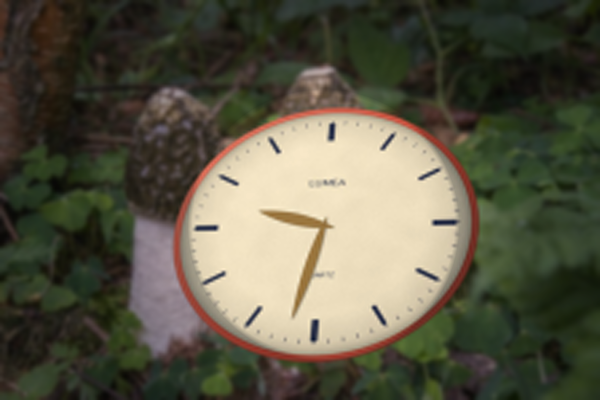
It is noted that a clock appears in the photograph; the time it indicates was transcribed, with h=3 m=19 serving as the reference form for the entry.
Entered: h=9 m=32
